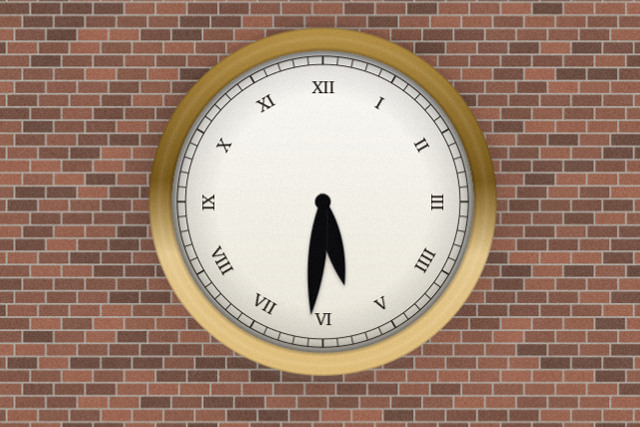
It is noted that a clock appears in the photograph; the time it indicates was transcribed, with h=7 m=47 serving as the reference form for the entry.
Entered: h=5 m=31
